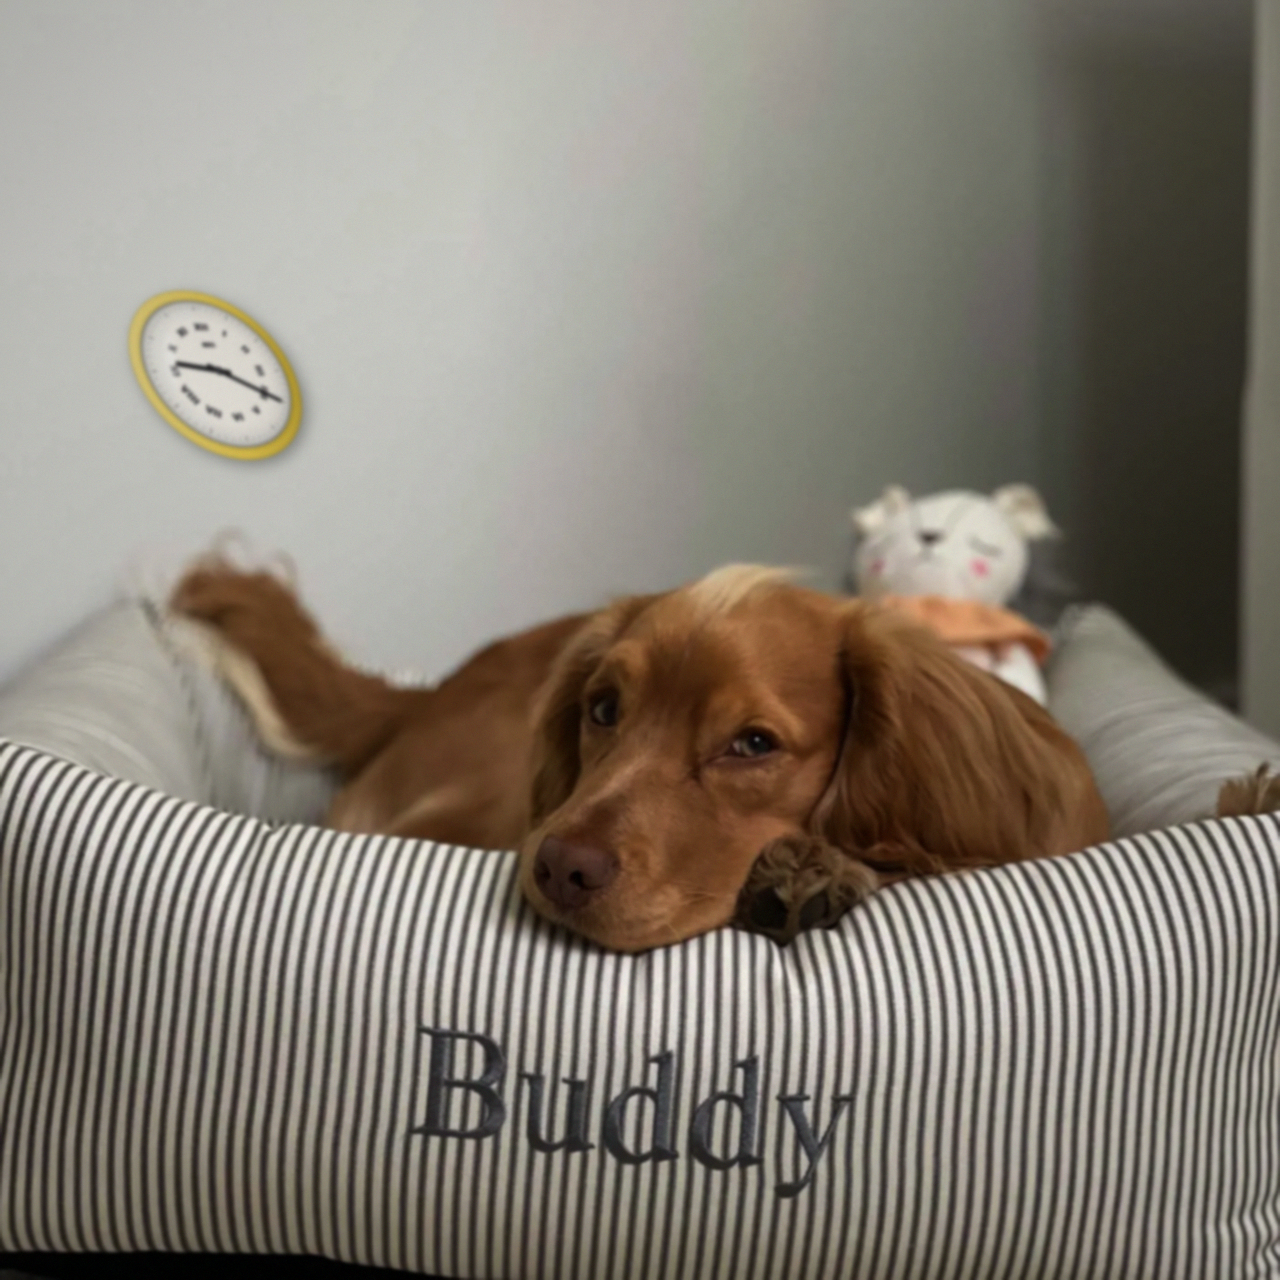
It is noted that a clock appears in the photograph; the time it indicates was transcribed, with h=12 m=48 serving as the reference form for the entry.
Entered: h=9 m=20
